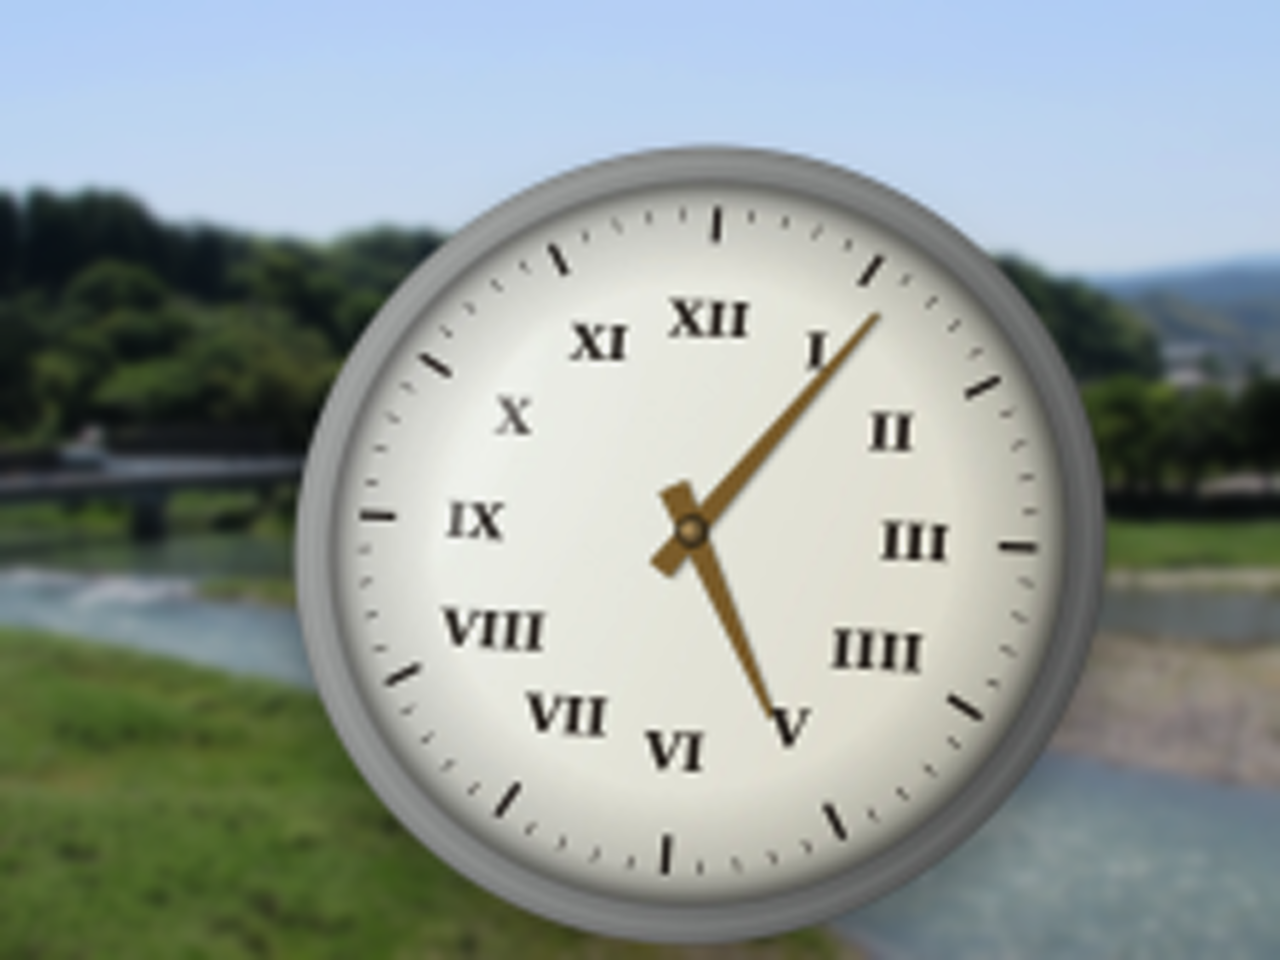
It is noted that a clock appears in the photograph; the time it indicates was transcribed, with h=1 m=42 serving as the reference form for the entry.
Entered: h=5 m=6
